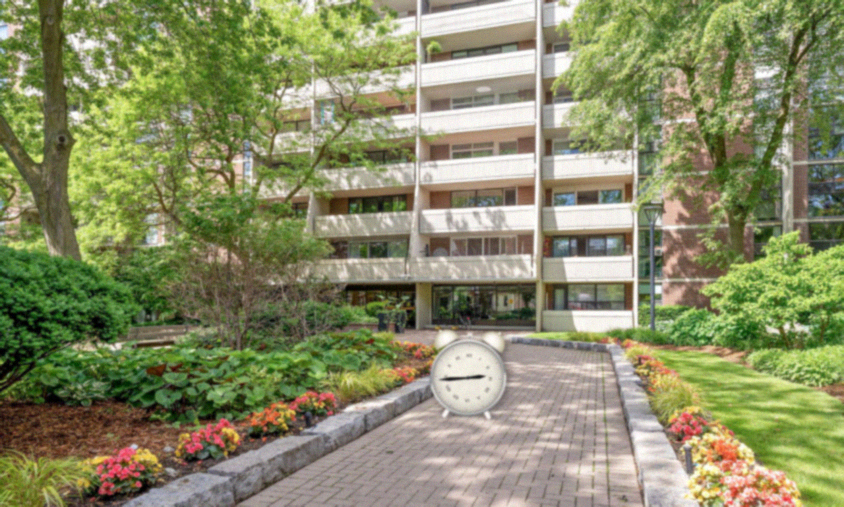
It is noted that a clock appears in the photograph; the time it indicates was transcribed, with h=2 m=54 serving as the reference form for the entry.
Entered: h=2 m=44
